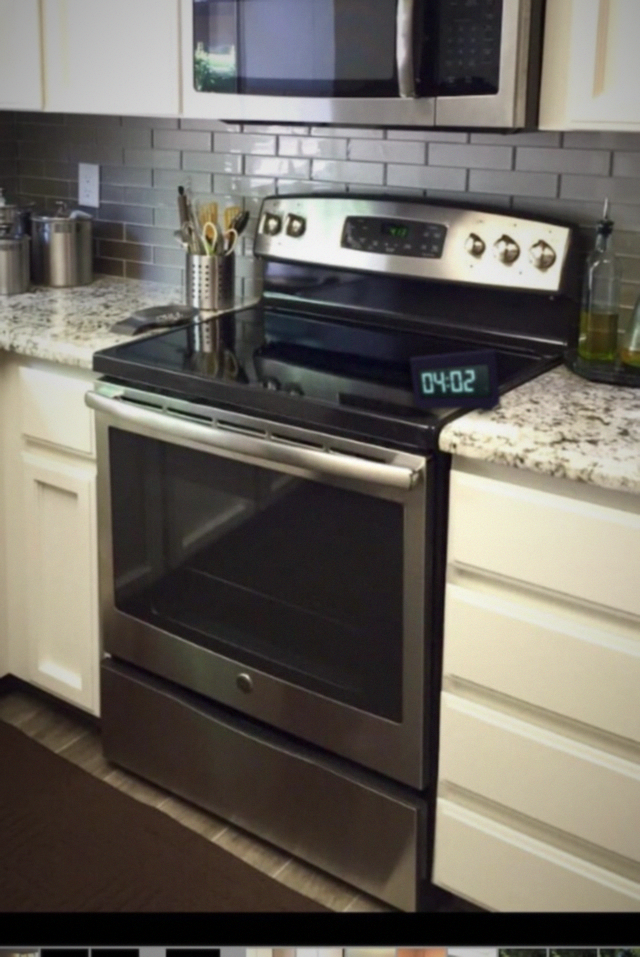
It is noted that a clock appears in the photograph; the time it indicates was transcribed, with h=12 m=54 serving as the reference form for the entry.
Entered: h=4 m=2
